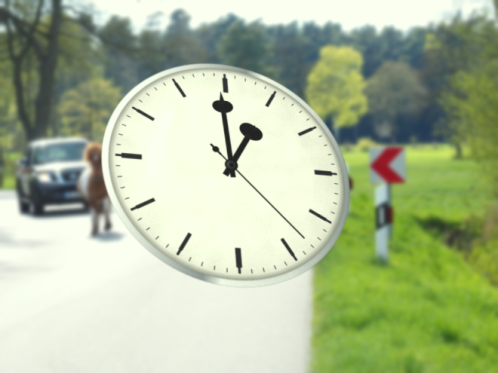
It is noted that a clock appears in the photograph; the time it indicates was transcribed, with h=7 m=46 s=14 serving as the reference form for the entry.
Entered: h=12 m=59 s=23
